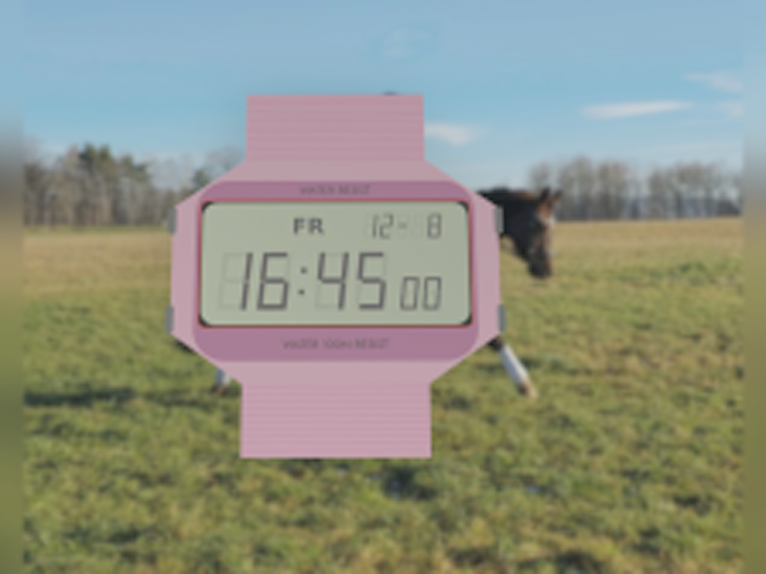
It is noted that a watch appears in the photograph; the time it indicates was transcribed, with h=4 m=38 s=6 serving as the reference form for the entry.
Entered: h=16 m=45 s=0
